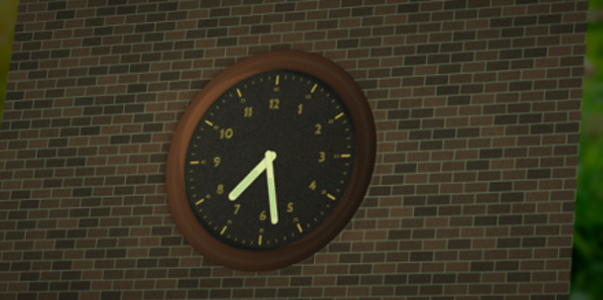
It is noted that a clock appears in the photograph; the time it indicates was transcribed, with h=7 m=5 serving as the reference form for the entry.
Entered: h=7 m=28
